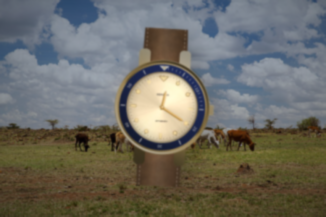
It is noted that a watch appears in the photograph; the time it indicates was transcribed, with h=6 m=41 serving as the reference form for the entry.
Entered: h=12 m=20
